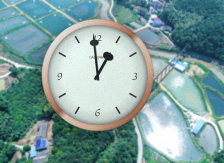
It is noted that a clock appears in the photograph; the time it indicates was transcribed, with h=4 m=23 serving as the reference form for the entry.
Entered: h=12 m=59
